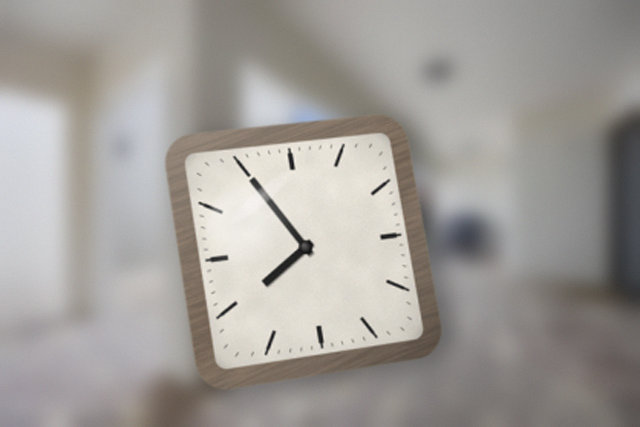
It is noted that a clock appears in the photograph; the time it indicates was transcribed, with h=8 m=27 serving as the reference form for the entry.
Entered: h=7 m=55
